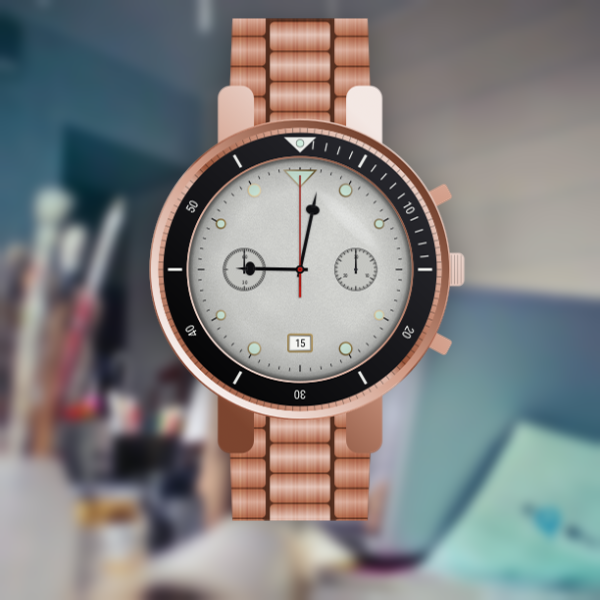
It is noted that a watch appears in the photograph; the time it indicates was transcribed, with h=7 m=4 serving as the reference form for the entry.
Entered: h=9 m=2
